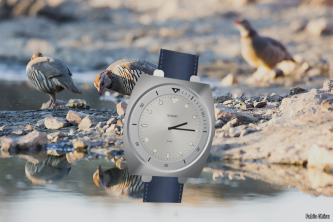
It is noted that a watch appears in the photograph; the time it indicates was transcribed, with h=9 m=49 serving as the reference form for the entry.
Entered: h=2 m=15
